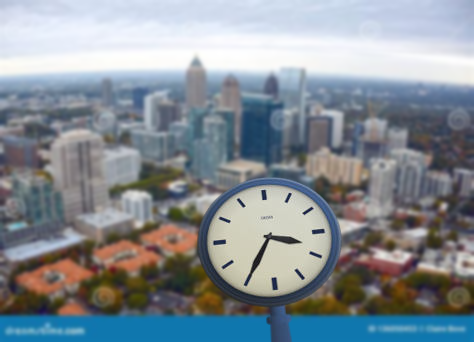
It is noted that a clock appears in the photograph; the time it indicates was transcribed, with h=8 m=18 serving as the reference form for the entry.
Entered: h=3 m=35
